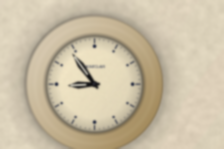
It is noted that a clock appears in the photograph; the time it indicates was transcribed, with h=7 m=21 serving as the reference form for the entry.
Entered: h=8 m=54
